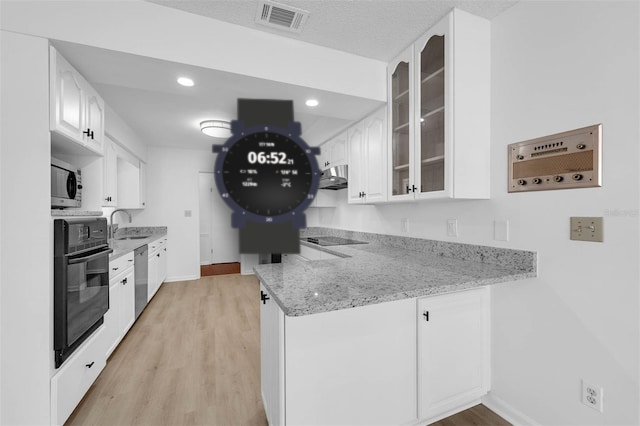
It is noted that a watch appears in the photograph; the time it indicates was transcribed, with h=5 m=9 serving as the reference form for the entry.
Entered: h=6 m=52
